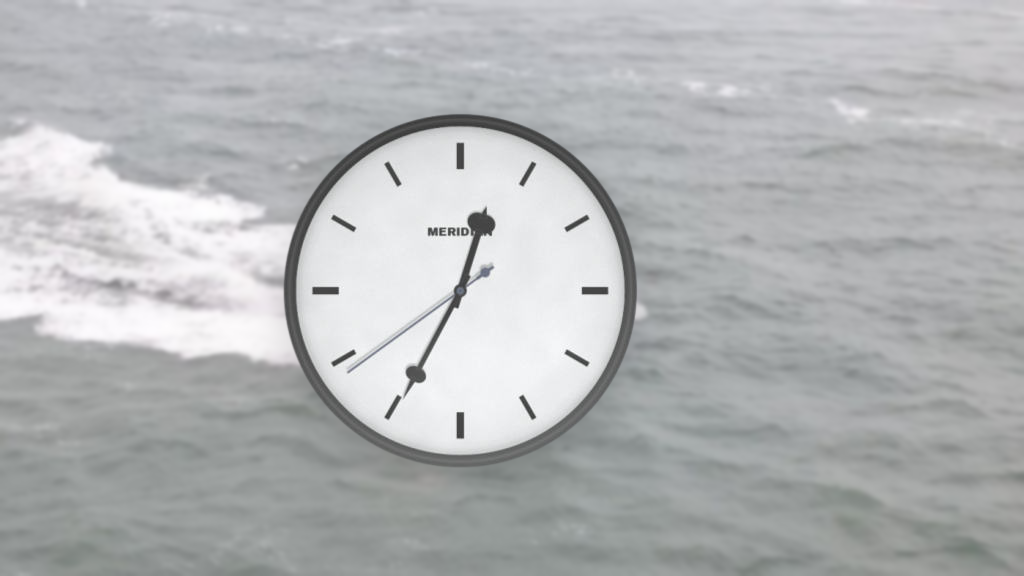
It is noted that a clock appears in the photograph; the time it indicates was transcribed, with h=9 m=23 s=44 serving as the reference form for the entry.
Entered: h=12 m=34 s=39
